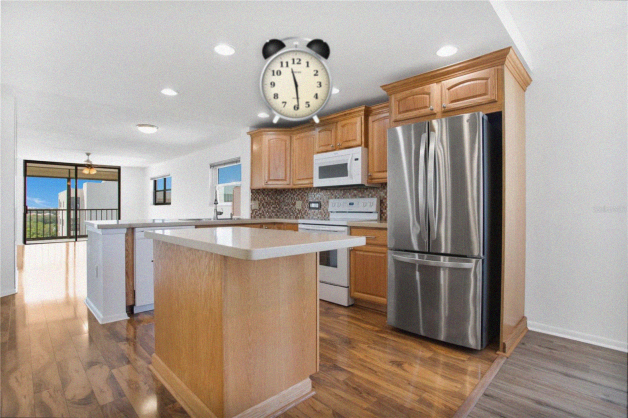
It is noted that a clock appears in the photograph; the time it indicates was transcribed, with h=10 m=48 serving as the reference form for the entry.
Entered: h=11 m=29
